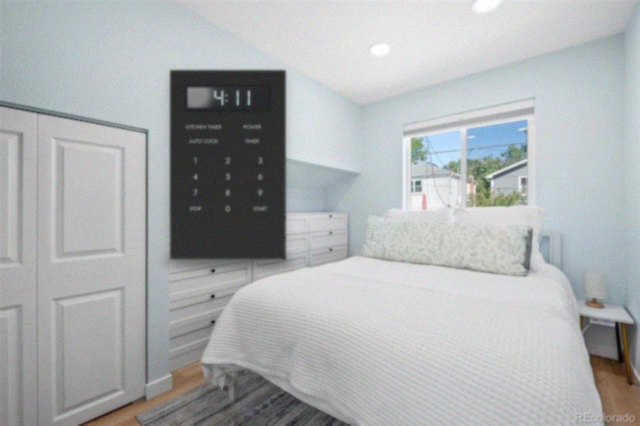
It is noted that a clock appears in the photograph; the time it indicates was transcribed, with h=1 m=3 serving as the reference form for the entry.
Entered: h=4 m=11
